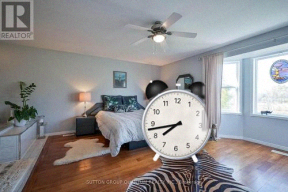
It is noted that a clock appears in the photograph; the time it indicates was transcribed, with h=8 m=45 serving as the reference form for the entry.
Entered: h=7 m=43
